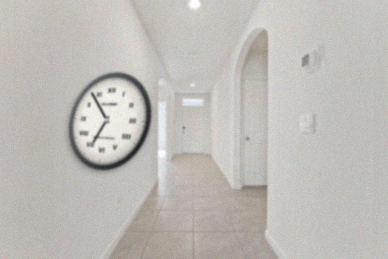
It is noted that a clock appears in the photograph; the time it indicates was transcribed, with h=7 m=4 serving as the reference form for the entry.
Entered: h=6 m=53
